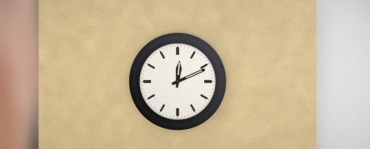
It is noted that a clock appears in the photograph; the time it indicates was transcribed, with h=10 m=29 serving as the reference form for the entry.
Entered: h=12 m=11
